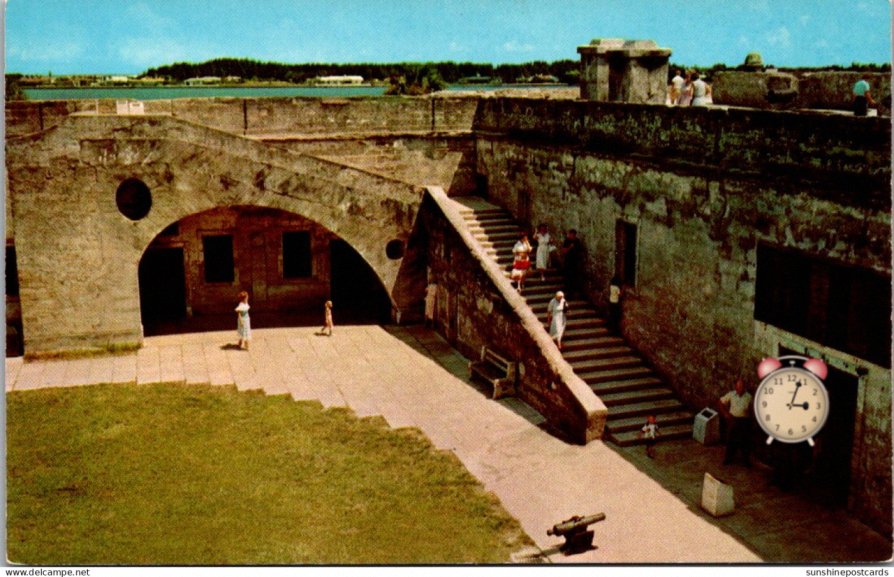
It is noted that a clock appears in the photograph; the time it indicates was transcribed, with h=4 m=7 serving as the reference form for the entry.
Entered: h=3 m=3
